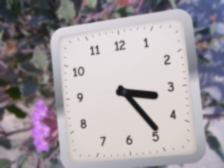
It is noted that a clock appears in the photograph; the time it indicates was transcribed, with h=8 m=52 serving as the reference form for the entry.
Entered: h=3 m=24
